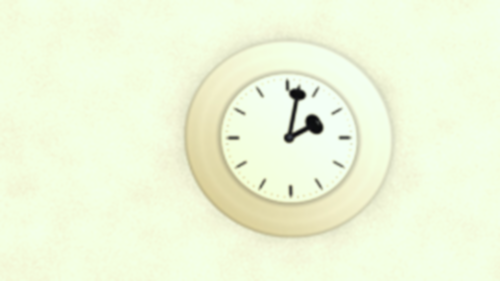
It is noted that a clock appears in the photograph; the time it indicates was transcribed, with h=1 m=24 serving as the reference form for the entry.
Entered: h=2 m=2
